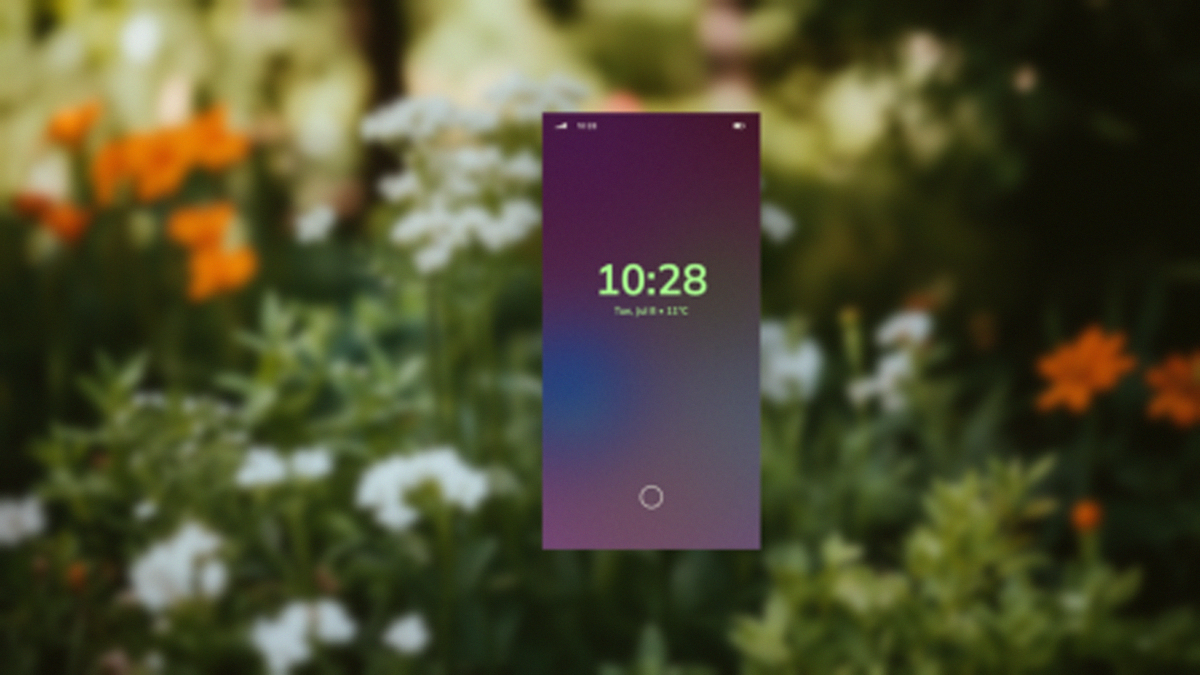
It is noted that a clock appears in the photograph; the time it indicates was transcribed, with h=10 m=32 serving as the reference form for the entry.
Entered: h=10 m=28
